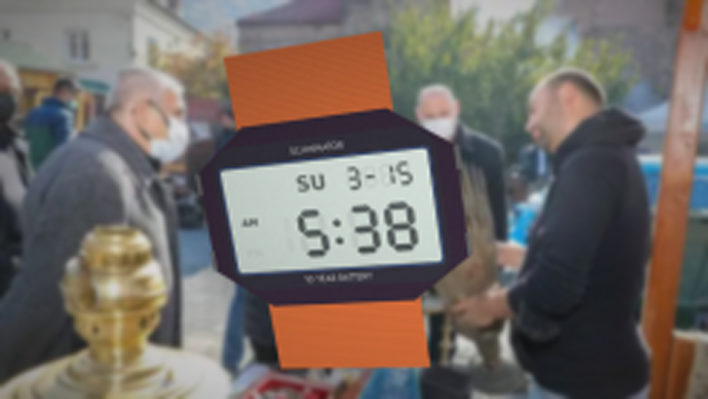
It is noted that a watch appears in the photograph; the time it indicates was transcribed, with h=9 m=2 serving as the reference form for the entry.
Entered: h=5 m=38
